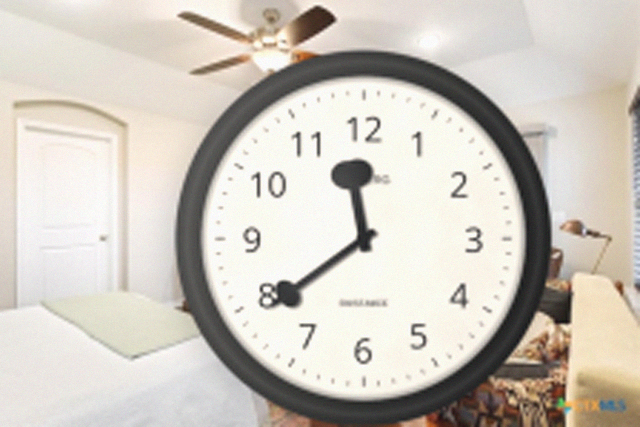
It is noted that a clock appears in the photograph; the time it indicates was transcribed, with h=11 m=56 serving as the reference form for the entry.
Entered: h=11 m=39
